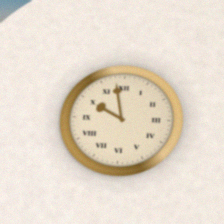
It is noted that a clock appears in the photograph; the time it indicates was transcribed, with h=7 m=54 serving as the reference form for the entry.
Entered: h=9 m=58
